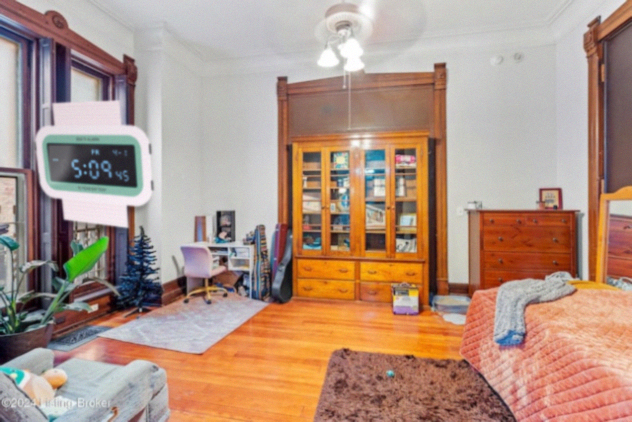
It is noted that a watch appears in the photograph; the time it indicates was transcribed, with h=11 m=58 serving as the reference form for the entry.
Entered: h=5 m=9
